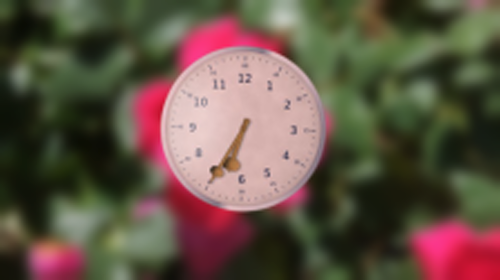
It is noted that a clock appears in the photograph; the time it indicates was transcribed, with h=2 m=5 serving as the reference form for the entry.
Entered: h=6 m=35
